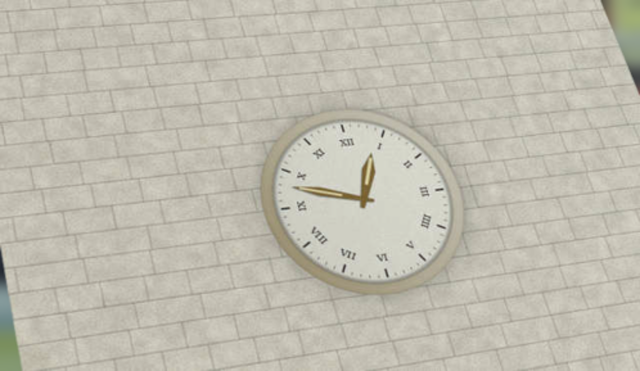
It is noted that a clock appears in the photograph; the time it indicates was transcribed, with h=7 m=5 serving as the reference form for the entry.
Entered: h=12 m=48
